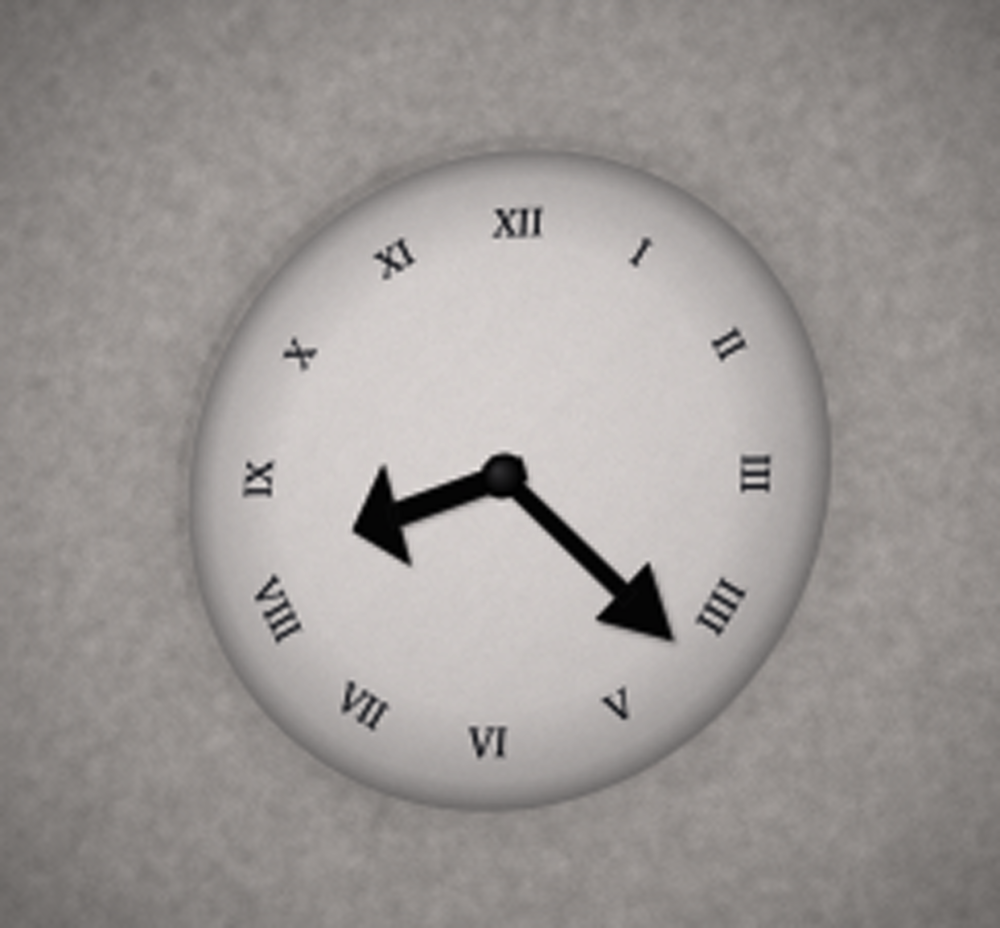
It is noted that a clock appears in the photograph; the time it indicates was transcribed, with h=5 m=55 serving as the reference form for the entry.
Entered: h=8 m=22
